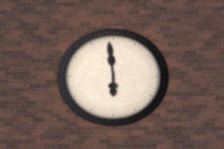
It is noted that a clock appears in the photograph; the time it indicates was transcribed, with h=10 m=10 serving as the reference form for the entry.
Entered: h=5 m=59
